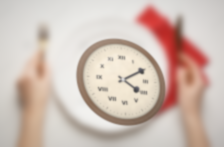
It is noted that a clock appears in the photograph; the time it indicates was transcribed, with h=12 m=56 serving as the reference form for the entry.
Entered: h=4 m=10
